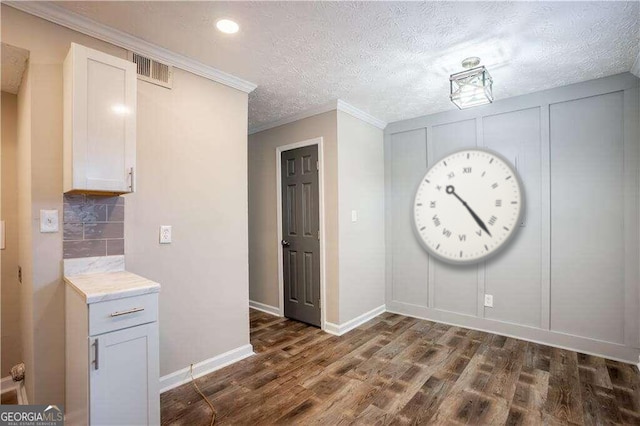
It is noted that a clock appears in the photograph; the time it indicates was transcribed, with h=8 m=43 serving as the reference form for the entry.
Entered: h=10 m=23
